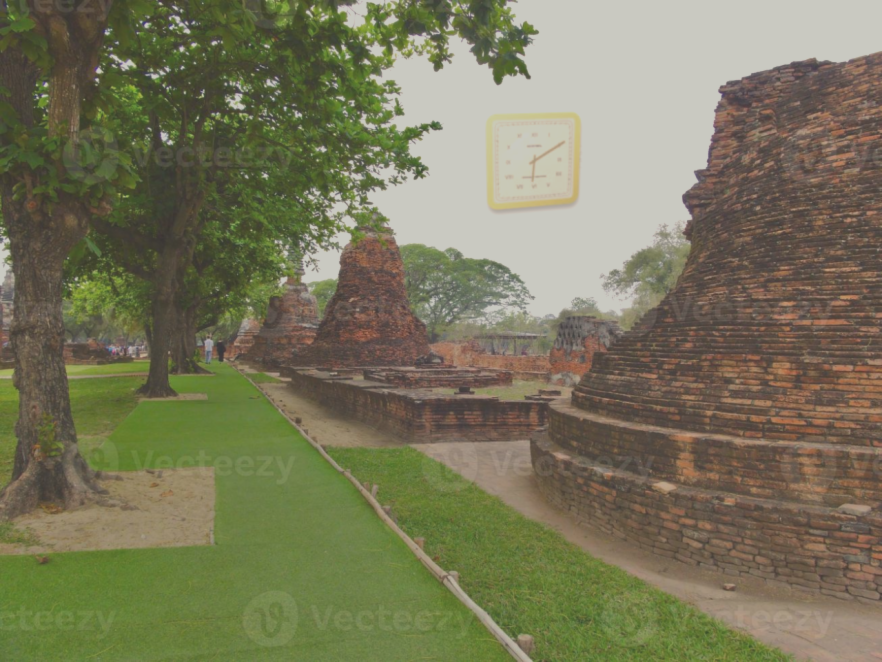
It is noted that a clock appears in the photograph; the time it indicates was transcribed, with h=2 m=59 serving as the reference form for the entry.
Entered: h=6 m=10
